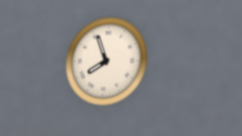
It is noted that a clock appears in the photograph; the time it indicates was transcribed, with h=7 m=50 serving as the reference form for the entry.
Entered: h=7 m=56
